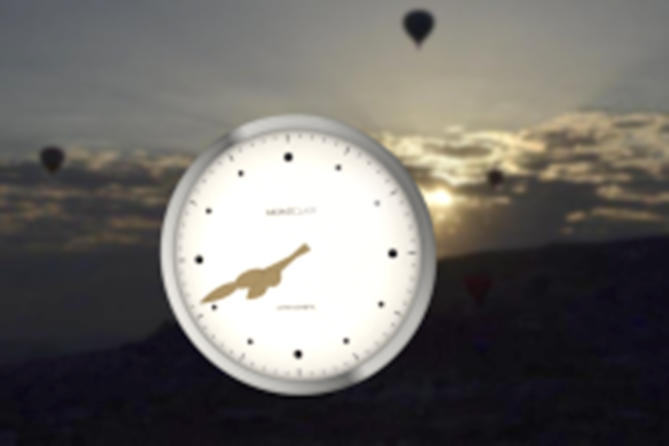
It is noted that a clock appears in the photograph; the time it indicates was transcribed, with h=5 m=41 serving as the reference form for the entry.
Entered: h=7 m=41
